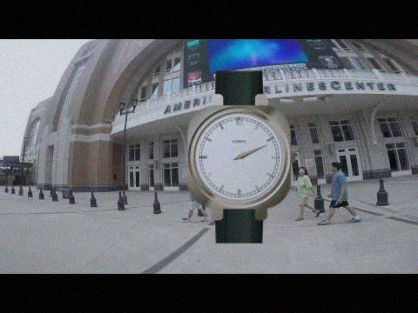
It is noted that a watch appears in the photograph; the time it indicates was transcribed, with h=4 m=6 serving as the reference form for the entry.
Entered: h=2 m=11
